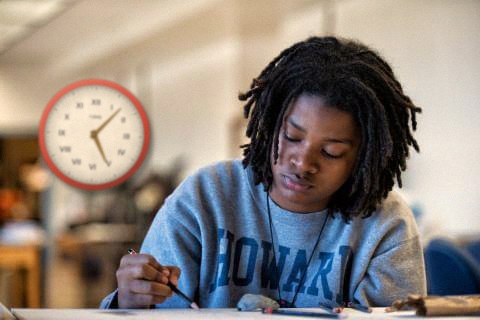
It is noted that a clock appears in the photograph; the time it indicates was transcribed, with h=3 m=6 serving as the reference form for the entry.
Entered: h=5 m=7
